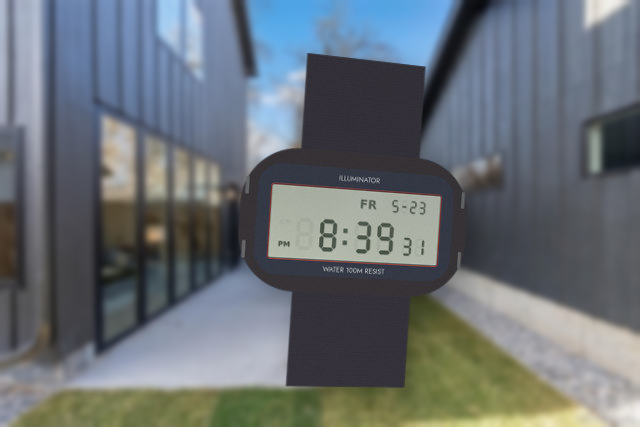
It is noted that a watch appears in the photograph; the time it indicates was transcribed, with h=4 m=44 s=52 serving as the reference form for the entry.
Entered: h=8 m=39 s=31
